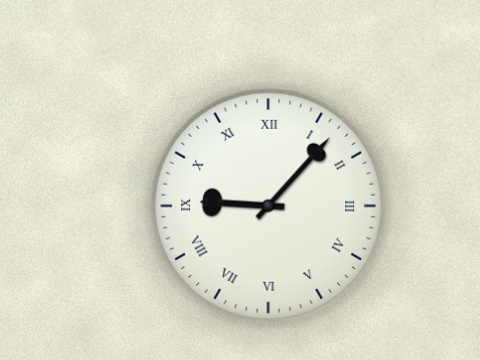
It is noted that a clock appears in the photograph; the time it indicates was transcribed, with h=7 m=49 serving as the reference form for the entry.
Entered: h=9 m=7
